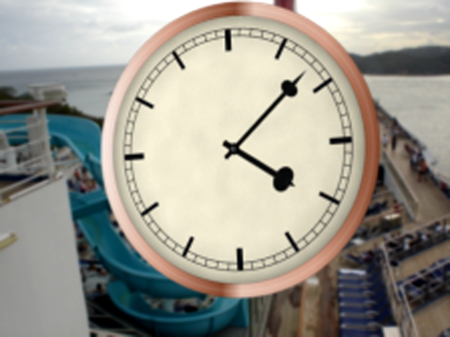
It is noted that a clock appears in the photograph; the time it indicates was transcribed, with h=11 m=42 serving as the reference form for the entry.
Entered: h=4 m=8
